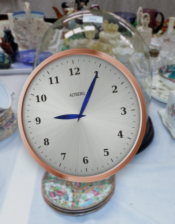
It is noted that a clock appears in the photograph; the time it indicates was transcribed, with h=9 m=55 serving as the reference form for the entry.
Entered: h=9 m=5
